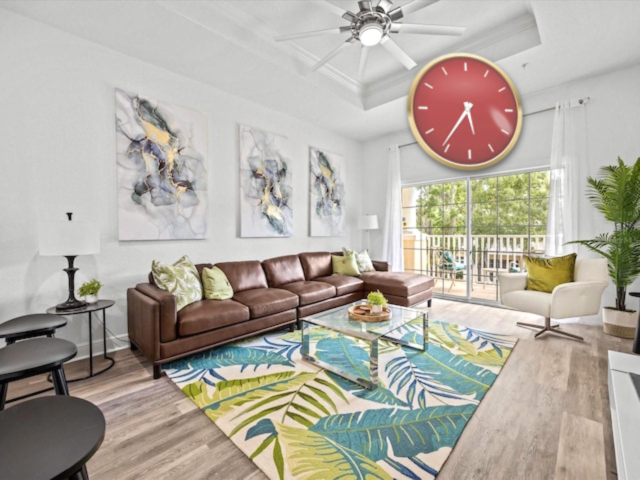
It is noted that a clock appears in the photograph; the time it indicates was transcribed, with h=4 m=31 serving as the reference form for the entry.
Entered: h=5 m=36
